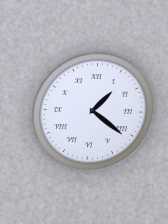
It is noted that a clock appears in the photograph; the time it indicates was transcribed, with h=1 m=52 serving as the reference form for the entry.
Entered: h=1 m=21
